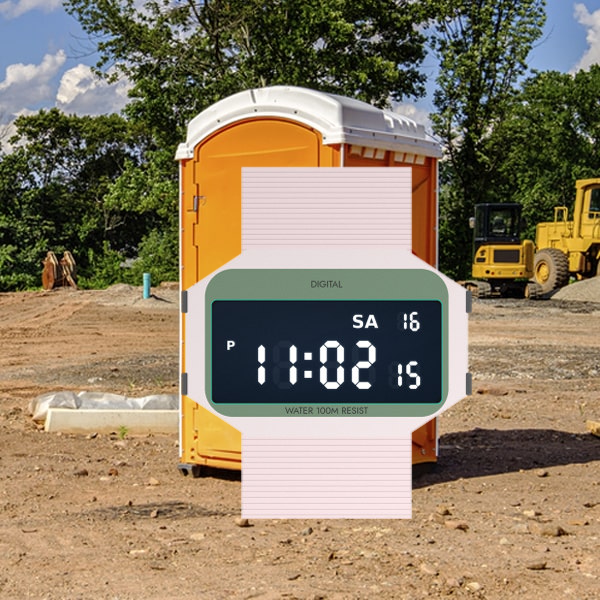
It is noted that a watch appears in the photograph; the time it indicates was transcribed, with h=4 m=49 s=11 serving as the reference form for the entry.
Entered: h=11 m=2 s=15
